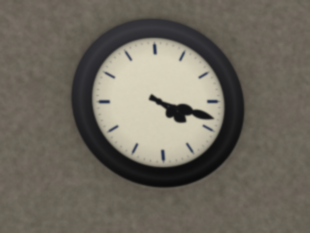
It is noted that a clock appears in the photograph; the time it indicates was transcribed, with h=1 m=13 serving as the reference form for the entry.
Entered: h=4 m=18
